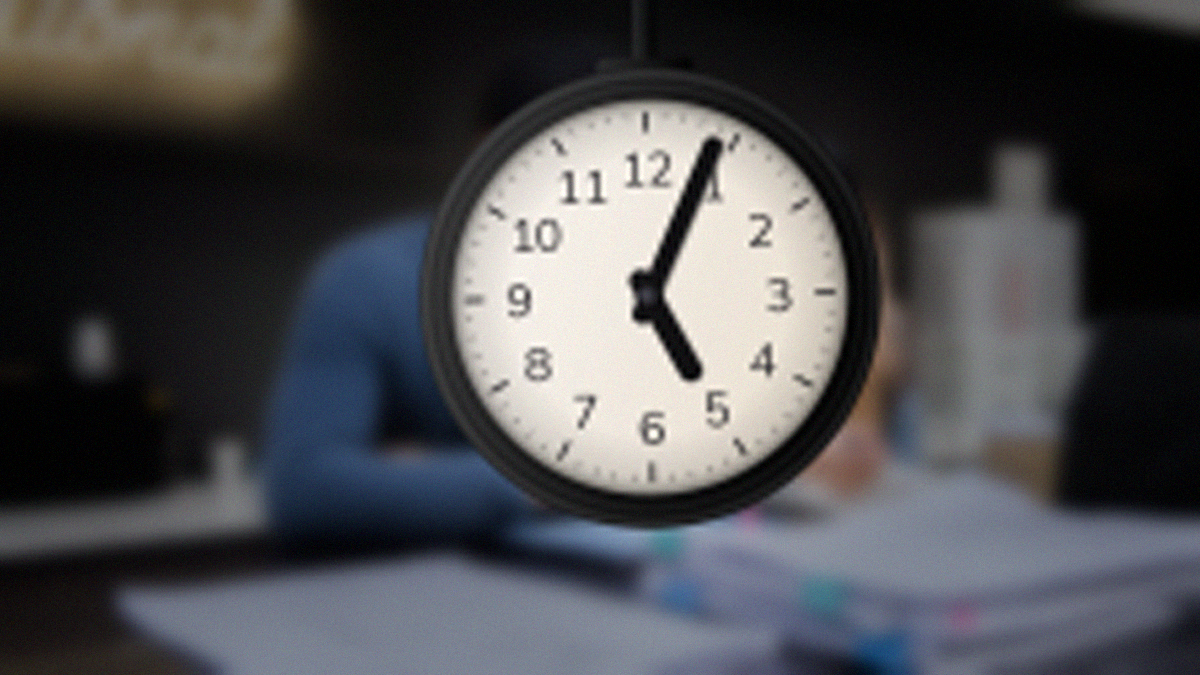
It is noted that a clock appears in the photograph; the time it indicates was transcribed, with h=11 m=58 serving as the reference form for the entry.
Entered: h=5 m=4
